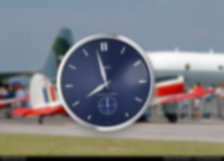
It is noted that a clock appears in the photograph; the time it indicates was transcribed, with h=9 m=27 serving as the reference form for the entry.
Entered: h=7 m=58
